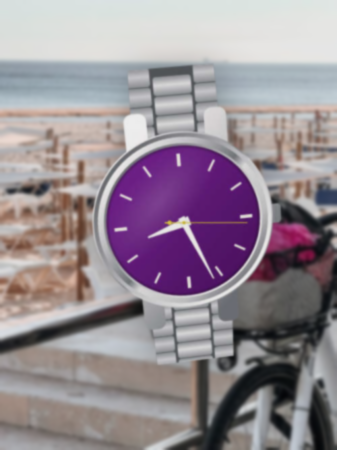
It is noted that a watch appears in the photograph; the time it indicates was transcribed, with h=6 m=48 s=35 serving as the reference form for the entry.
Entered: h=8 m=26 s=16
